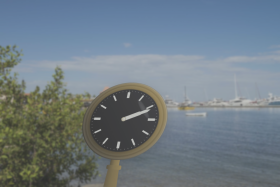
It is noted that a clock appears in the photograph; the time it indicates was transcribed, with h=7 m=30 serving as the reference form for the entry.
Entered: h=2 m=11
